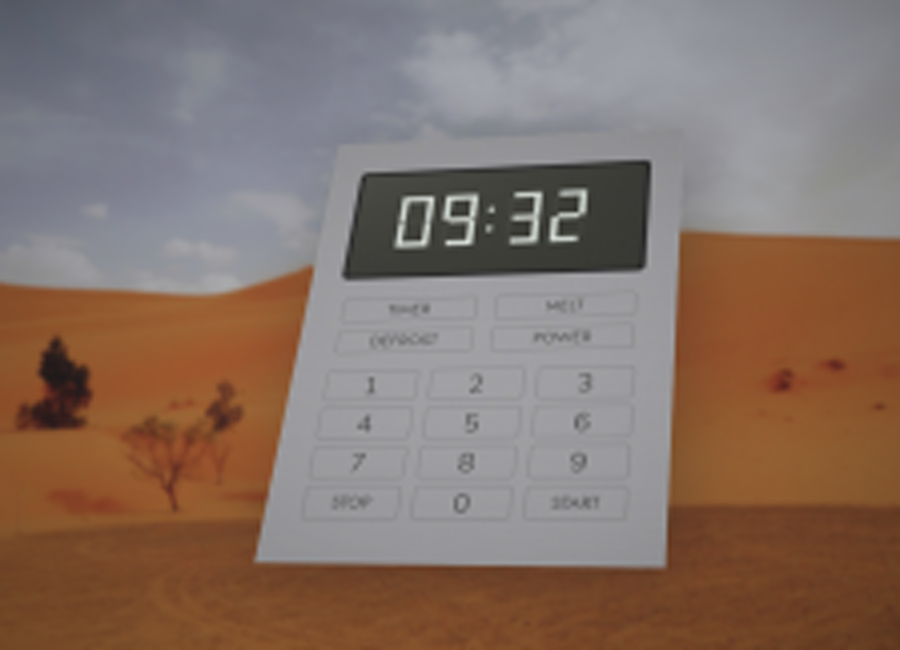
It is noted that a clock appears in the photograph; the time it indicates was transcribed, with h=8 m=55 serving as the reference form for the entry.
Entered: h=9 m=32
